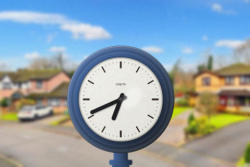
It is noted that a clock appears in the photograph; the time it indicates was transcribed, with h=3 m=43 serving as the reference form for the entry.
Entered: h=6 m=41
